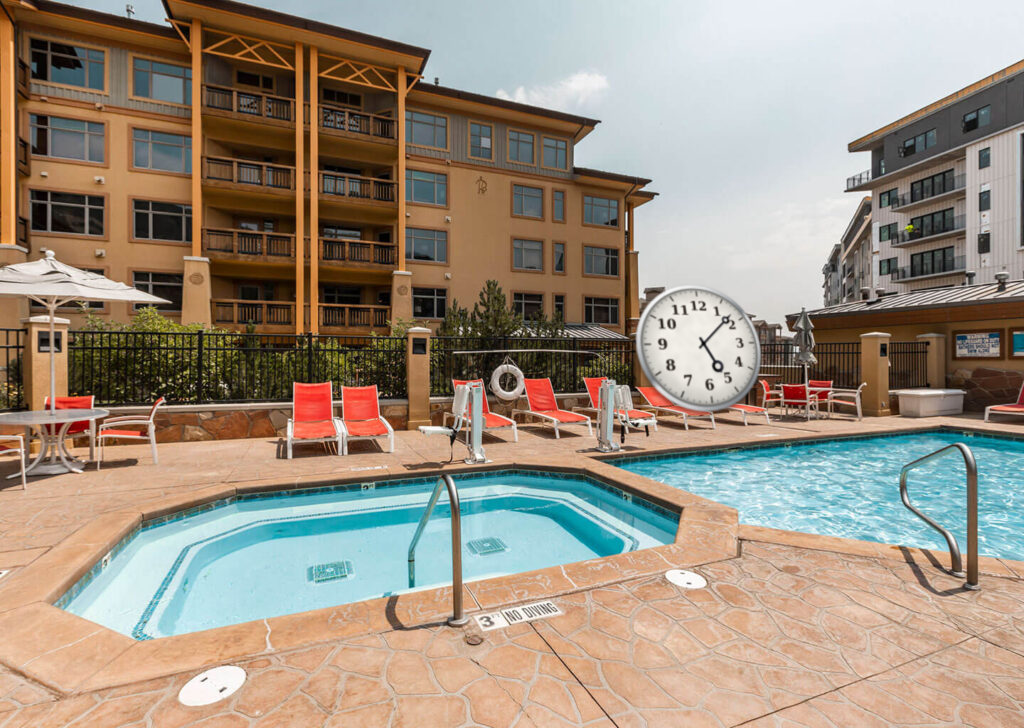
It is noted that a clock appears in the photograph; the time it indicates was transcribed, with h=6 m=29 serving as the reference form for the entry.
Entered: h=5 m=8
